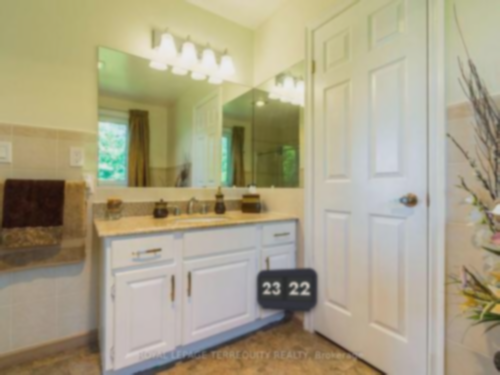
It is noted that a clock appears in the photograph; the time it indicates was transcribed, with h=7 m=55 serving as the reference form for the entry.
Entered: h=23 m=22
